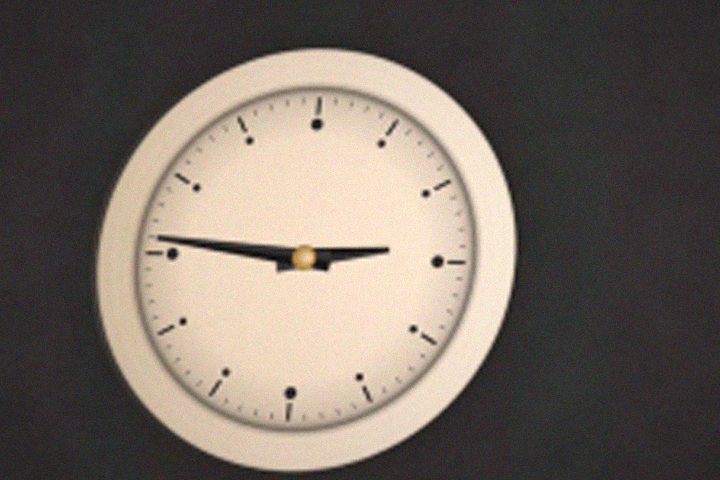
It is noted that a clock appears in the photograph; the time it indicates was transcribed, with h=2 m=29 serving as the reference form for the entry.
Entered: h=2 m=46
